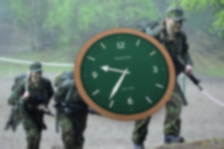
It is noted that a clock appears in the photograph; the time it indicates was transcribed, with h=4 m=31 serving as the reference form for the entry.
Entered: h=9 m=36
